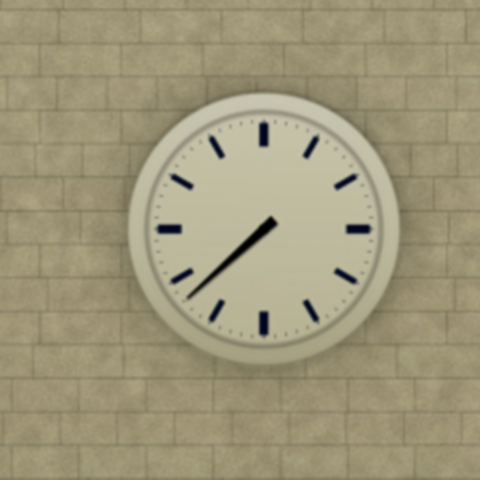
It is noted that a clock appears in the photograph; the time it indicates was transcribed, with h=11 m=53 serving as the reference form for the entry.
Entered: h=7 m=38
